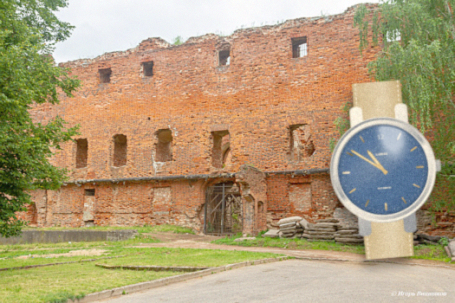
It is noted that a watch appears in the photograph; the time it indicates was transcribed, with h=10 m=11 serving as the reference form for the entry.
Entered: h=10 m=51
